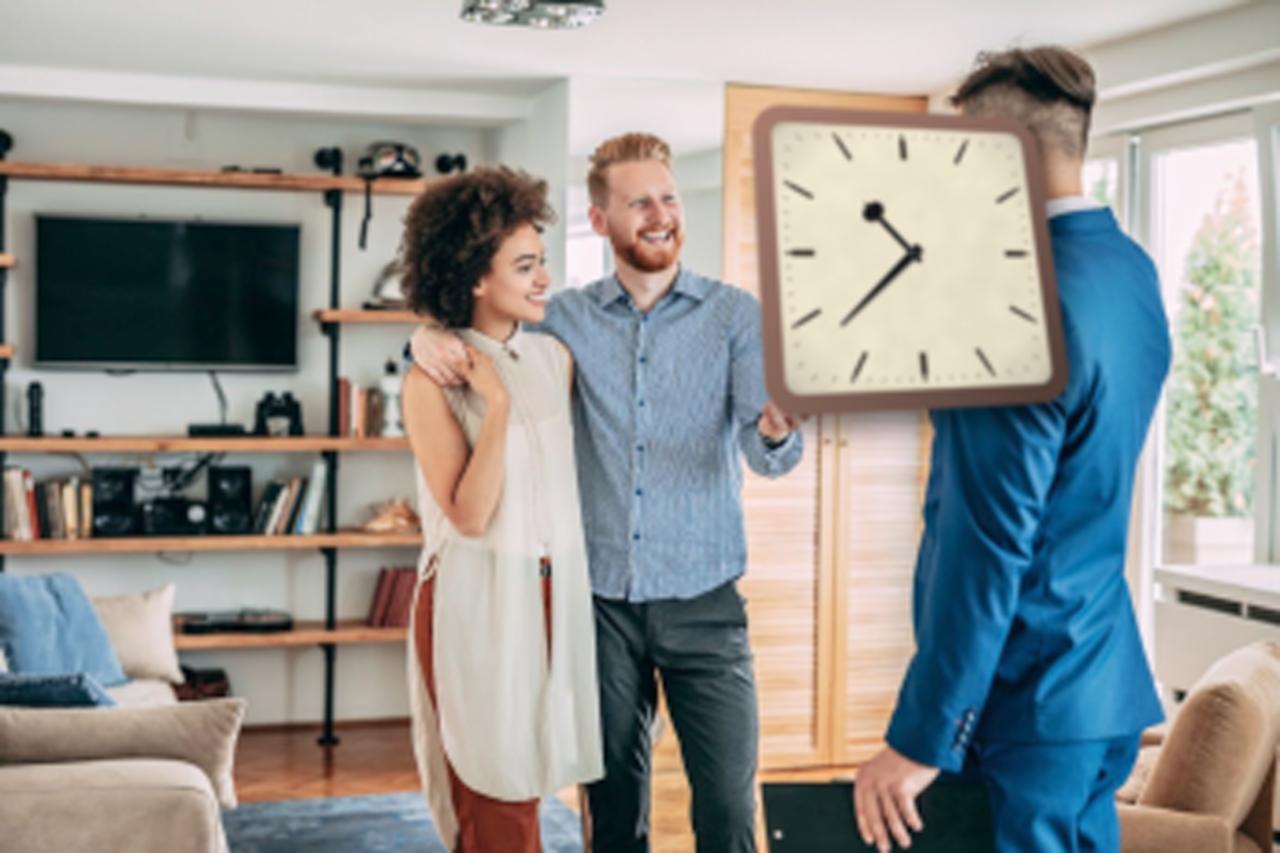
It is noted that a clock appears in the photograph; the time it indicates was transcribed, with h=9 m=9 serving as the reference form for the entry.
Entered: h=10 m=38
